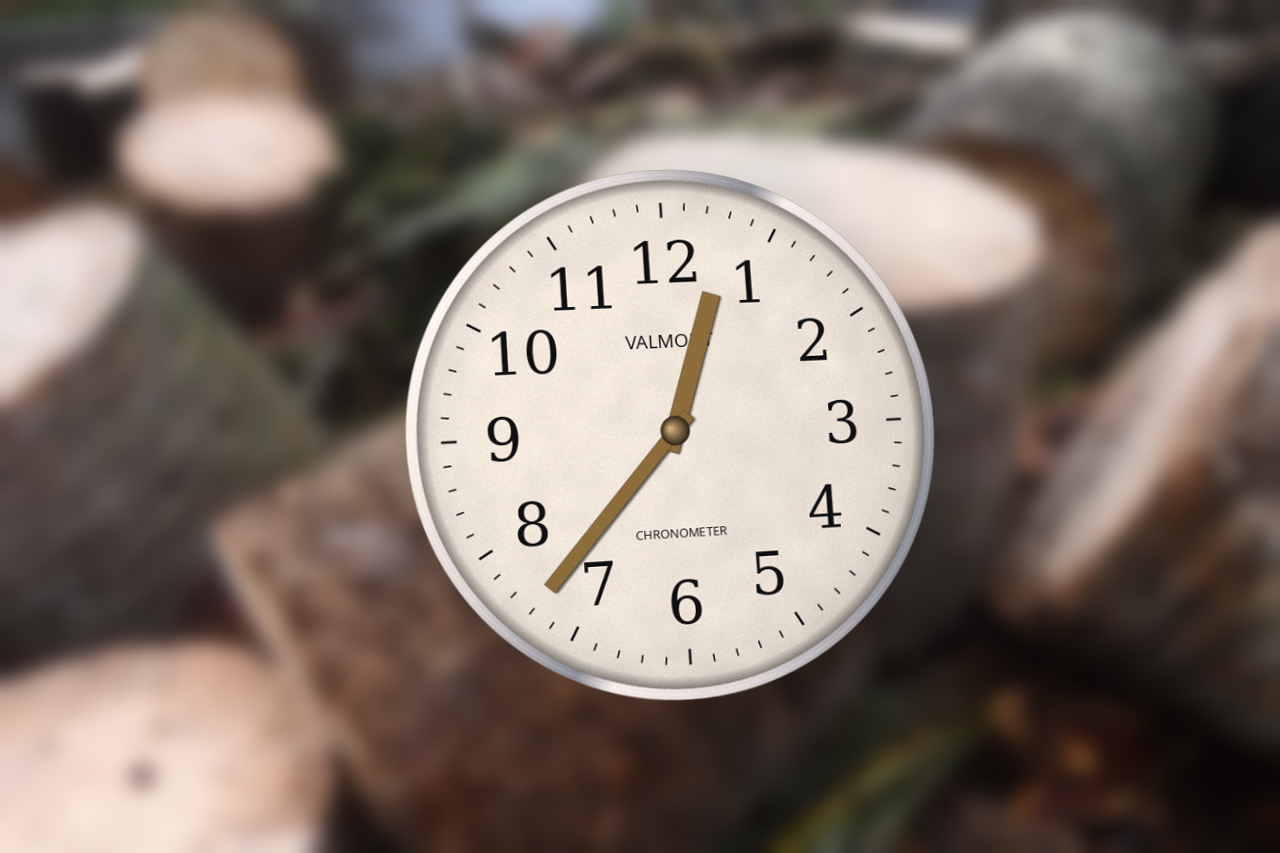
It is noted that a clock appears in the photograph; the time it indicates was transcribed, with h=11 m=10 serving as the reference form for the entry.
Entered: h=12 m=37
